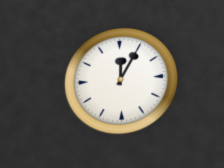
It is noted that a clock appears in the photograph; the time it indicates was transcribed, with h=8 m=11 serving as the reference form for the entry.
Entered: h=12 m=5
